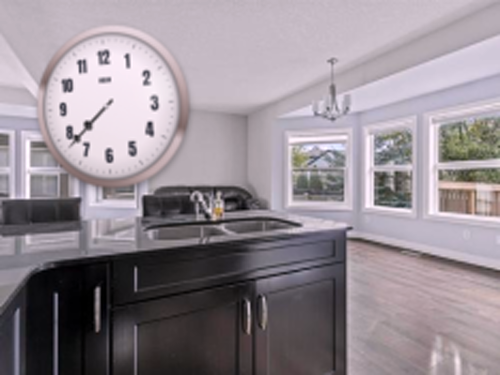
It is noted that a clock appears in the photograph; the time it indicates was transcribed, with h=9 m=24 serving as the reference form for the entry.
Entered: h=7 m=38
